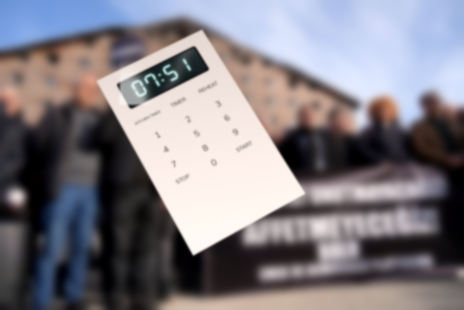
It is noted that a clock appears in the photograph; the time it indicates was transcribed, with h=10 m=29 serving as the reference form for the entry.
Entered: h=7 m=51
